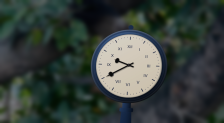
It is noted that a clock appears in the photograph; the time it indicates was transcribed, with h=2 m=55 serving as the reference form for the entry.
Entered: h=9 m=40
